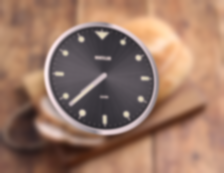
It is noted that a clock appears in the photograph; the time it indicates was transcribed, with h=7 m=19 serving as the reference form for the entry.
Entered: h=7 m=38
